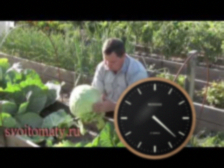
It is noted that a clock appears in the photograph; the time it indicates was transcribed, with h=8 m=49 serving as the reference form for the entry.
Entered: h=4 m=22
